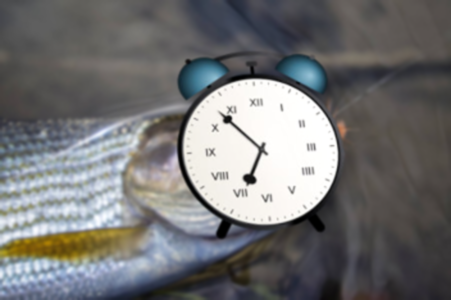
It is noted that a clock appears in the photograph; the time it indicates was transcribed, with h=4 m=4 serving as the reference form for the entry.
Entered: h=6 m=53
